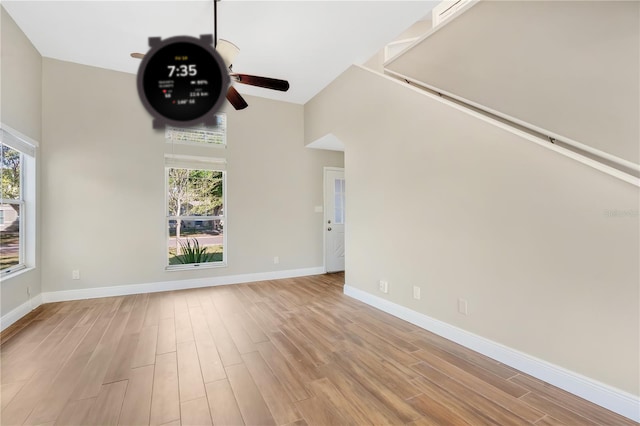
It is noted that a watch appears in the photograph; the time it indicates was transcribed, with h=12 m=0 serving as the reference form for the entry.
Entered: h=7 m=35
